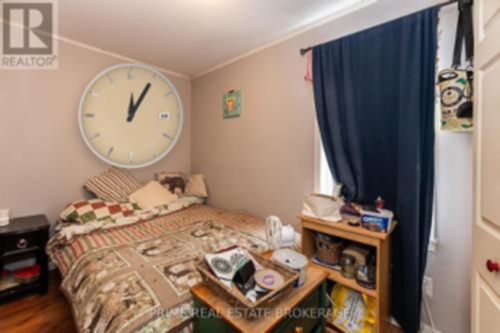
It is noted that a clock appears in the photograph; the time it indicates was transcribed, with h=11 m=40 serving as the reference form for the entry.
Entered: h=12 m=5
